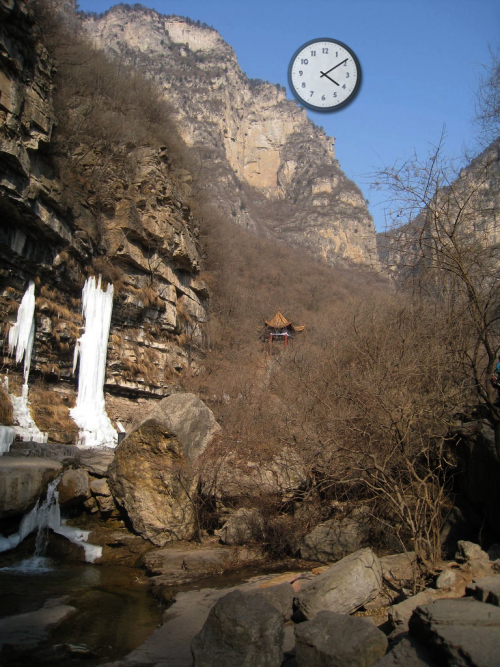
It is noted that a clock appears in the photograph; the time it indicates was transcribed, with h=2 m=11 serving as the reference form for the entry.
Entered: h=4 m=9
